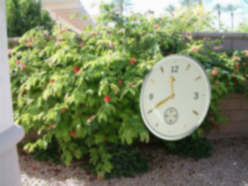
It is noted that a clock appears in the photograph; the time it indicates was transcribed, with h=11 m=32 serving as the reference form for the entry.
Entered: h=11 m=40
